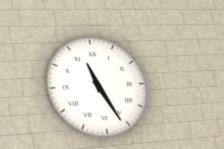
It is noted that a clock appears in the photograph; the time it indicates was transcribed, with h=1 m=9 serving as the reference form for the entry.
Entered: h=11 m=26
